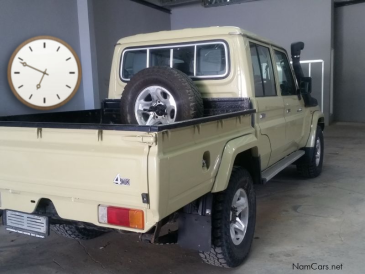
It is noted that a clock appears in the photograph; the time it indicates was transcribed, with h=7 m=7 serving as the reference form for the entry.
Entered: h=6 m=49
